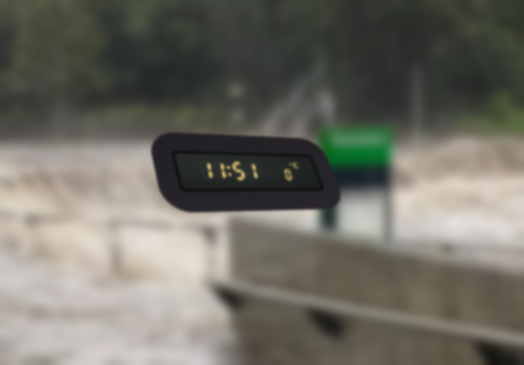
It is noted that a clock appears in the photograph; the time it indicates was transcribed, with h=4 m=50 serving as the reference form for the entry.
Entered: h=11 m=51
